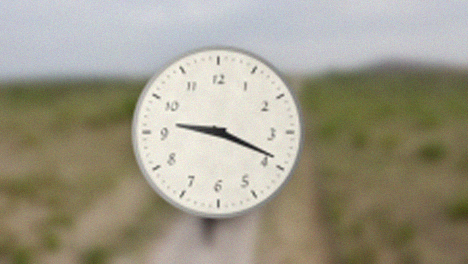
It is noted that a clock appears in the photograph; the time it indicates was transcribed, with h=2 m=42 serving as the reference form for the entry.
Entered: h=9 m=19
